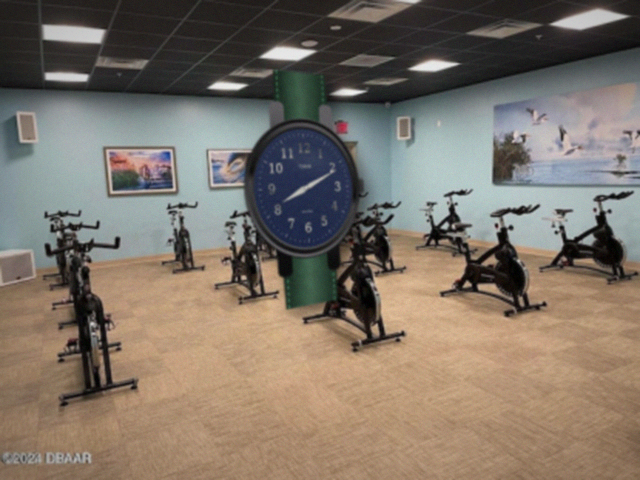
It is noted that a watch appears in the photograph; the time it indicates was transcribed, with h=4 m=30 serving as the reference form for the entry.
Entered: h=8 m=11
